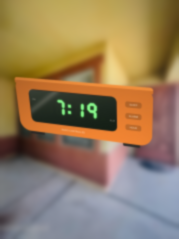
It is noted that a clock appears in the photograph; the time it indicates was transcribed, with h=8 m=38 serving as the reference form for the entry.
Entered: h=7 m=19
